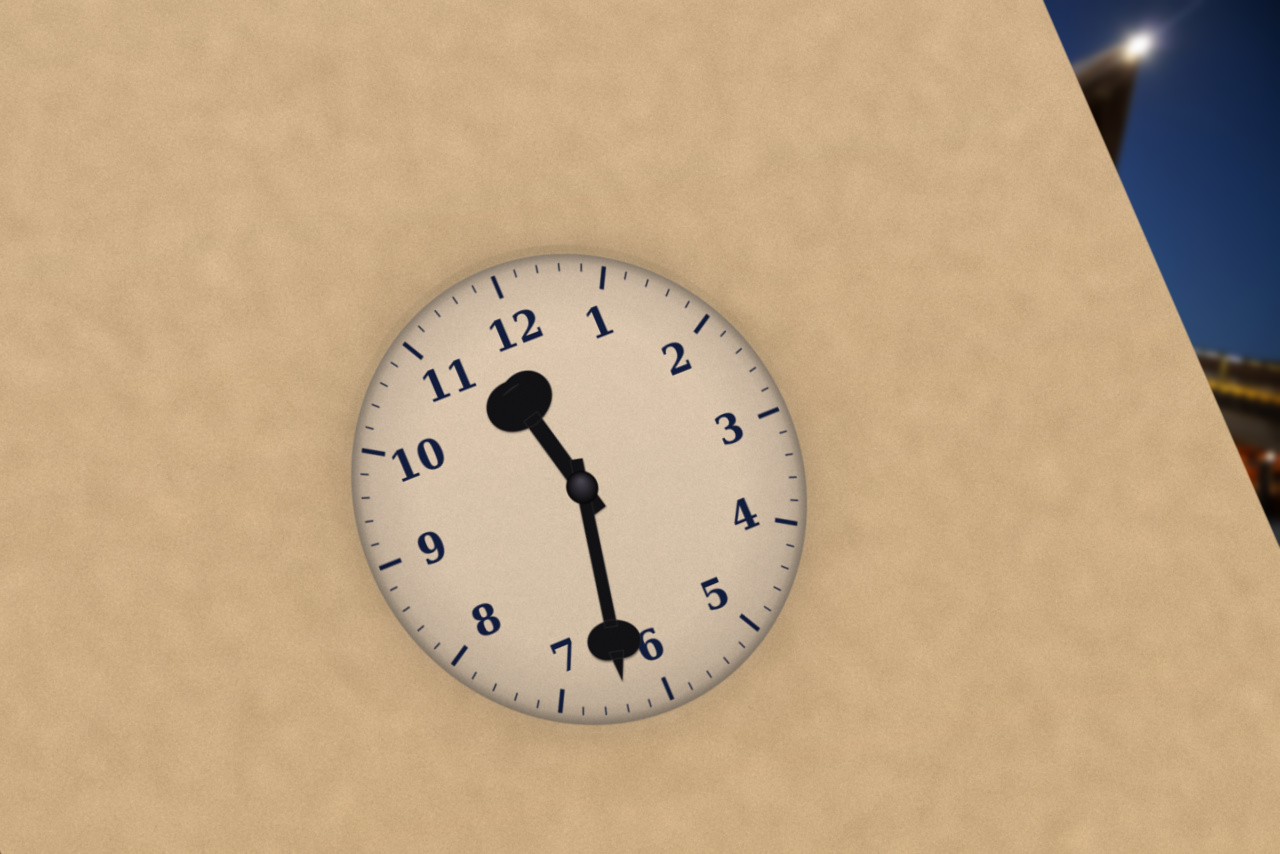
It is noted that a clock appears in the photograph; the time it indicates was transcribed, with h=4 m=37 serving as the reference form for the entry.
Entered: h=11 m=32
